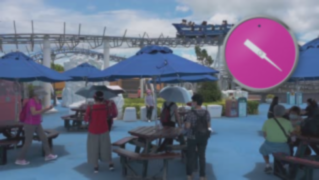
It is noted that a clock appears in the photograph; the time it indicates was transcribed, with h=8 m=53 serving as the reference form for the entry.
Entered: h=10 m=22
